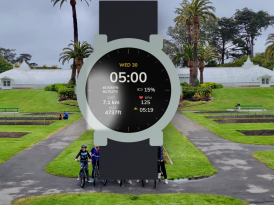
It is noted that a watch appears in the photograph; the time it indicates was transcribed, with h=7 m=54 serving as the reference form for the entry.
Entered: h=5 m=0
